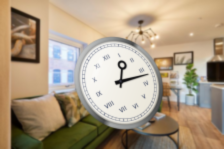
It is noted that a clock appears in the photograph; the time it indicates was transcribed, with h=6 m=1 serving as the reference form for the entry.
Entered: h=1 m=17
